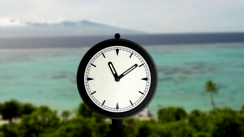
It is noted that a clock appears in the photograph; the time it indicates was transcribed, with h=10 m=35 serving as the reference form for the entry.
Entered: h=11 m=9
